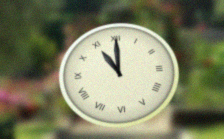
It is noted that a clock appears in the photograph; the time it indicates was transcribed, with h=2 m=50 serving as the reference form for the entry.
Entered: h=11 m=0
